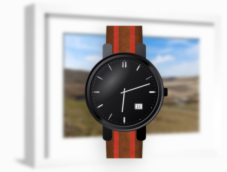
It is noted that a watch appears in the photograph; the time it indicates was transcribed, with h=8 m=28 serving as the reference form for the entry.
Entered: h=6 m=12
